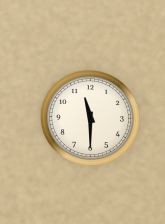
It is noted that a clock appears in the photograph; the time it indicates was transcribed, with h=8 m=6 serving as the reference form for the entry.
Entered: h=11 m=30
